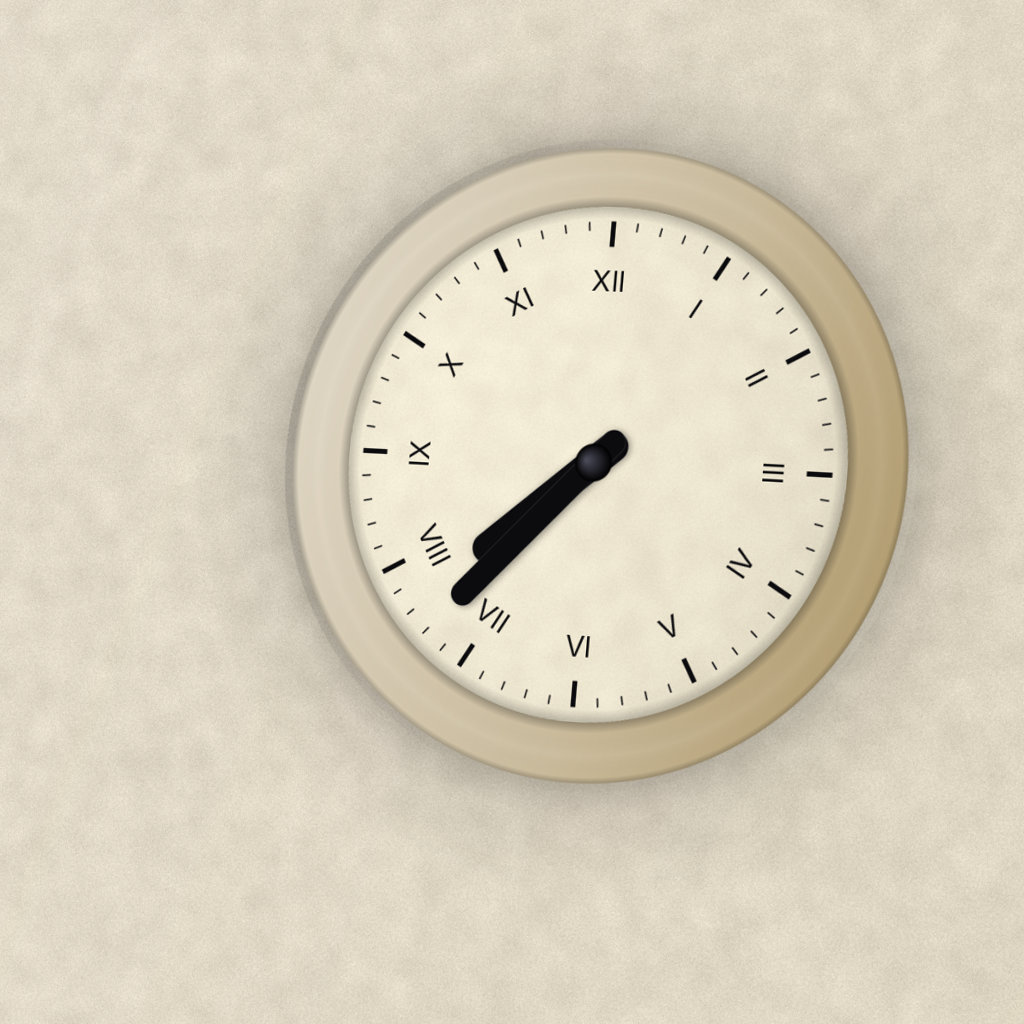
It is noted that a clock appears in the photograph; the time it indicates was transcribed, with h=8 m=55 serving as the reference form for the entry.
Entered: h=7 m=37
